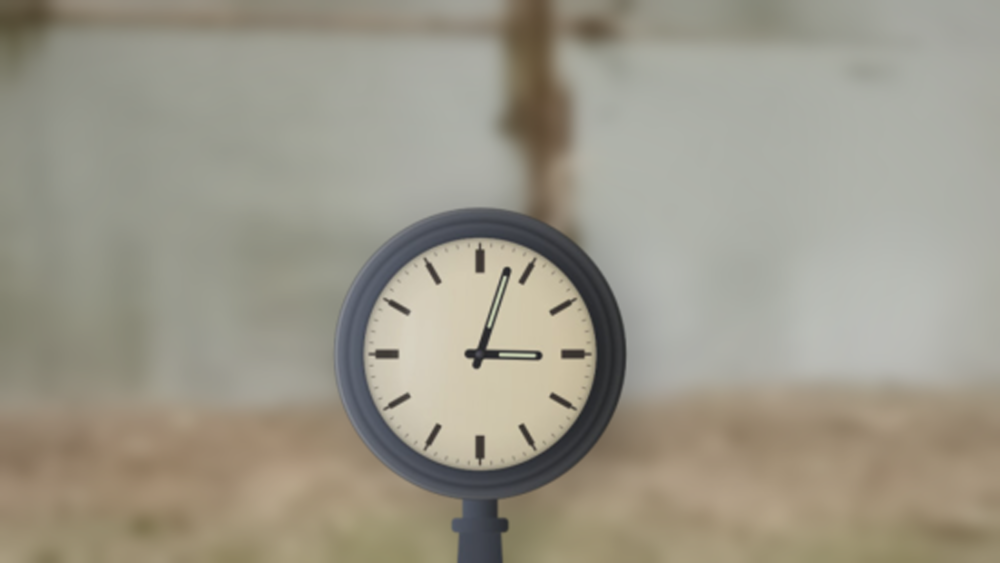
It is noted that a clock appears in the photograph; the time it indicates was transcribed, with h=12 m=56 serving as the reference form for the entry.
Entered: h=3 m=3
